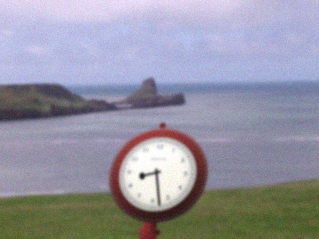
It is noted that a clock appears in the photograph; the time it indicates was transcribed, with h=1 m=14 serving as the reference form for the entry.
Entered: h=8 m=28
